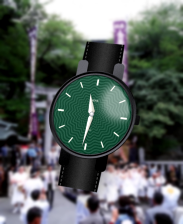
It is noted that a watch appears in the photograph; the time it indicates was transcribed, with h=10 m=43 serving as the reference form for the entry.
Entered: h=11 m=31
